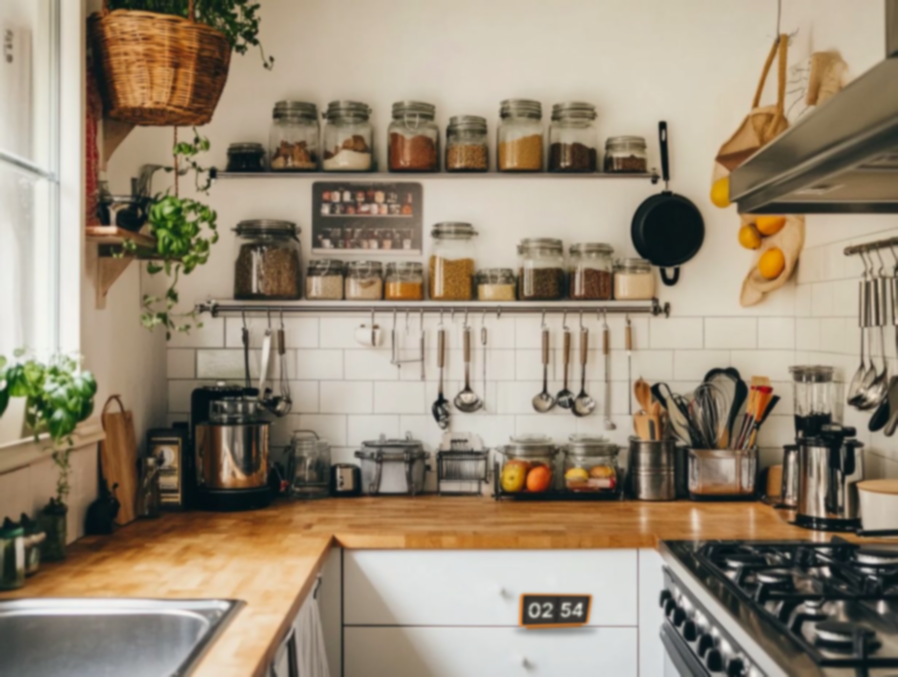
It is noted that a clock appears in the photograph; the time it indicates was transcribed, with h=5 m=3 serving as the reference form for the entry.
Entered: h=2 m=54
